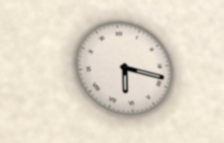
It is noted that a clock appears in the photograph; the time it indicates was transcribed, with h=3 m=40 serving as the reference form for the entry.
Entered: h=6 m=18
